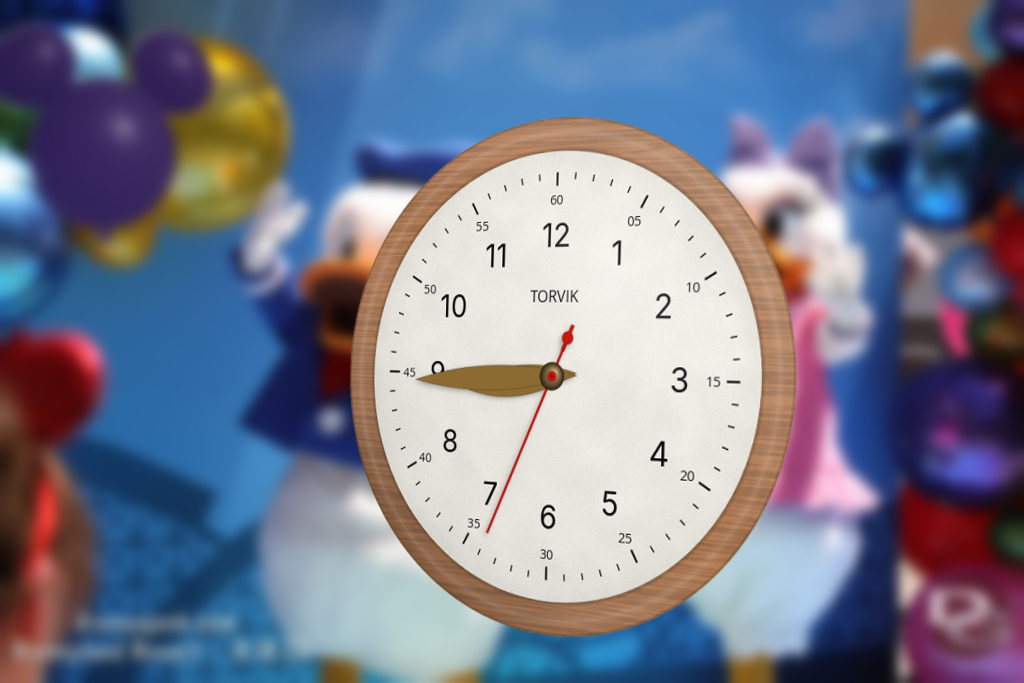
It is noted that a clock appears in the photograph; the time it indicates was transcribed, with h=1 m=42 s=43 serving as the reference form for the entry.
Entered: h=8 m=44 s=34
